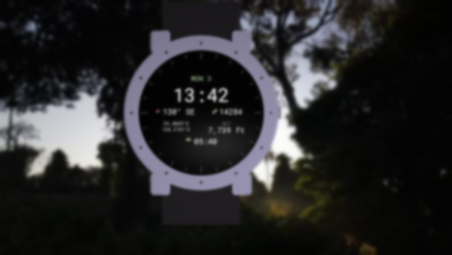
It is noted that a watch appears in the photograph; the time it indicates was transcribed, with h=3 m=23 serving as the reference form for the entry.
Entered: h=13 m=42
